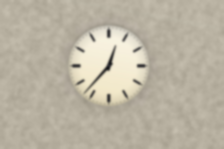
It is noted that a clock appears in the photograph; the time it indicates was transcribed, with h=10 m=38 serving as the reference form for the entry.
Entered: h=12 m=37
